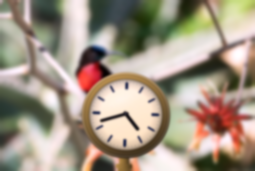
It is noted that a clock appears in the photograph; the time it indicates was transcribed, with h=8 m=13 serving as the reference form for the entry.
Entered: h=4 m=42
